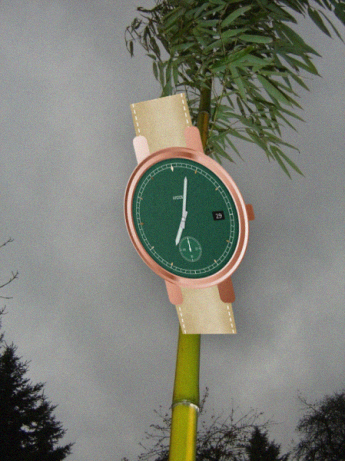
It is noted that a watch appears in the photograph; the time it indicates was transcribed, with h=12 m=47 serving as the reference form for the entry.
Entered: h=7 m=3
